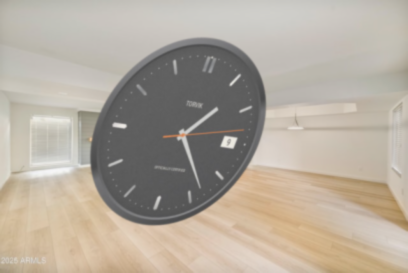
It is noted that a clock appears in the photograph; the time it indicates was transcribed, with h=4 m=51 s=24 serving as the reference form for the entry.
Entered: h=1 m=23 s=13
